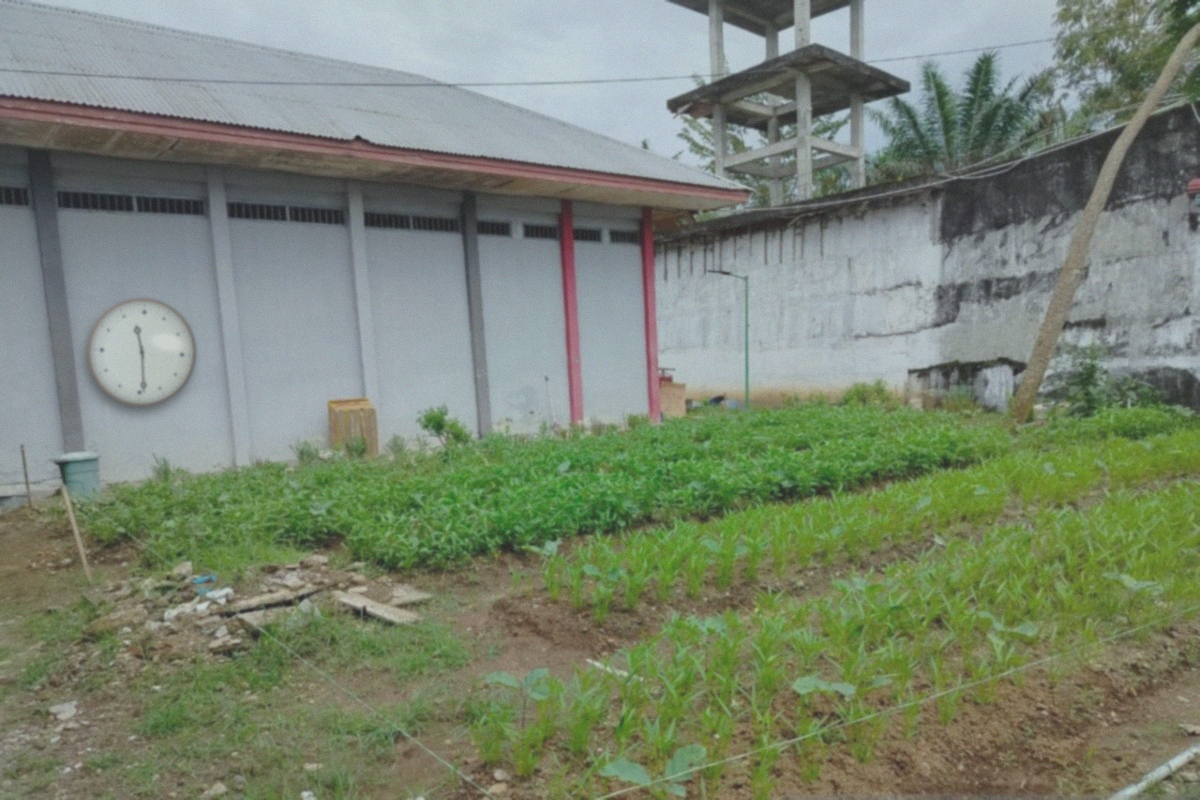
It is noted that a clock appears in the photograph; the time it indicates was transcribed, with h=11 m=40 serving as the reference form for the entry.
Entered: h=11 m=29
